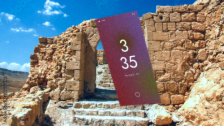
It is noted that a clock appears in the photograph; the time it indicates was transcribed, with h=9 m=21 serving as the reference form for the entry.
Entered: h=3 m=35
